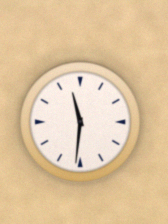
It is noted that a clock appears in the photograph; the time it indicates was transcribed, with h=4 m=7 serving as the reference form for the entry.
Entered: h=11 m=31
